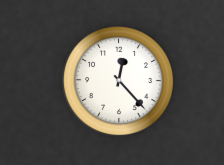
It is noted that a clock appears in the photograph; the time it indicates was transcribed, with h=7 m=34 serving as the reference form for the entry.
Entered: h=12 m=23
